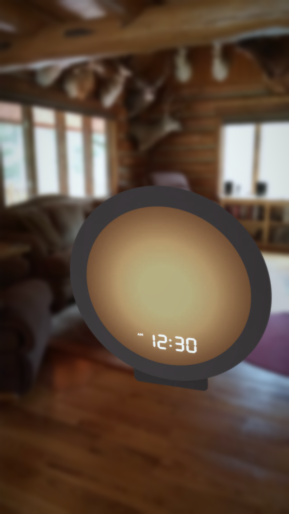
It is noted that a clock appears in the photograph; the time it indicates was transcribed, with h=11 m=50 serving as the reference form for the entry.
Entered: h=12 m=30
